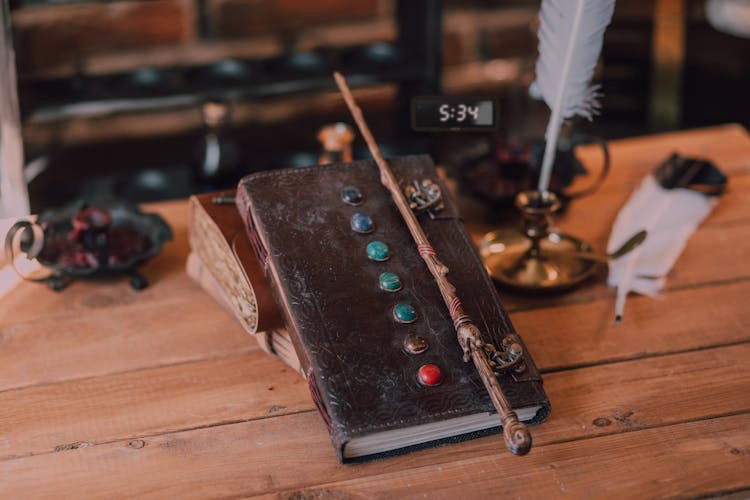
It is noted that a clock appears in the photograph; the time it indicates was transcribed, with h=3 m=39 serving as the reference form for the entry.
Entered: h=5 m=34
